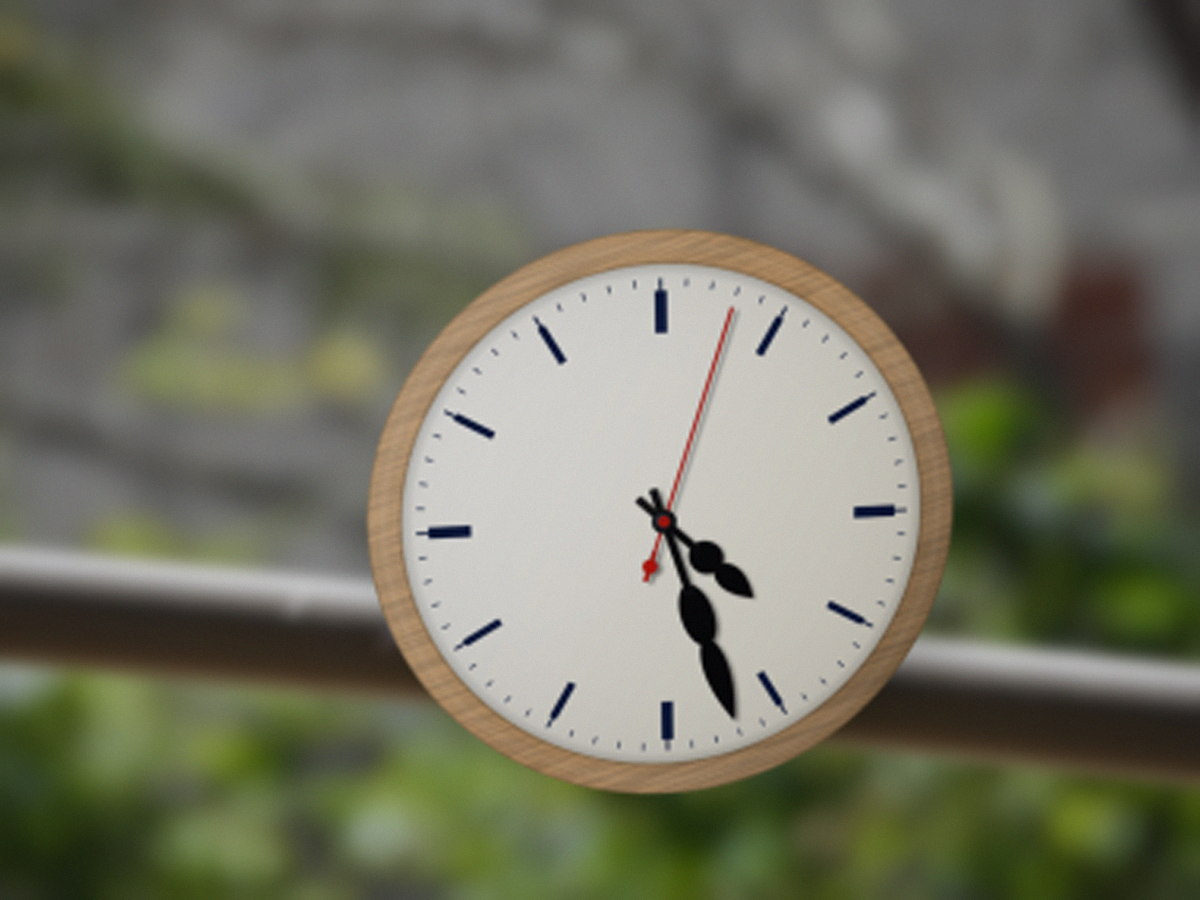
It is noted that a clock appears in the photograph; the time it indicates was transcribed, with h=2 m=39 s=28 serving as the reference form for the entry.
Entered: h=4 m=27 s=3
